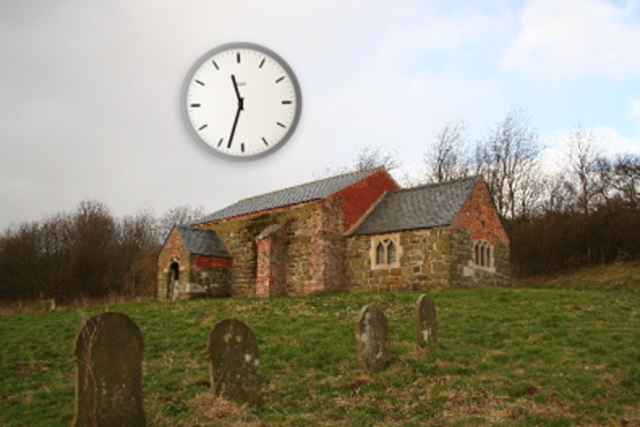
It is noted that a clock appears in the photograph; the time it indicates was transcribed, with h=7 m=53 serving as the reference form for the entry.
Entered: h=11 m=33
